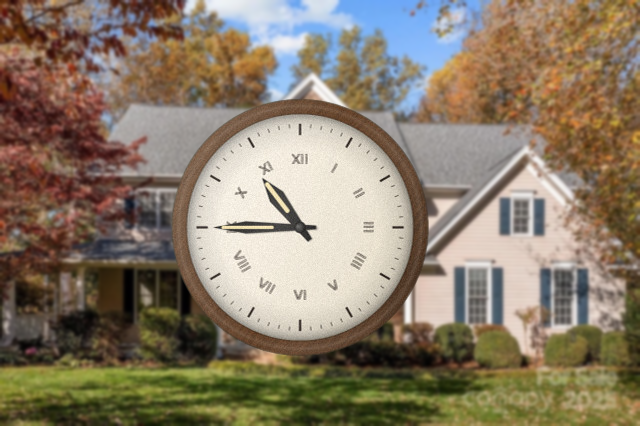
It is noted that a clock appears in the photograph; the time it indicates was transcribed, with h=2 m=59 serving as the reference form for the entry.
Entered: h=10 m=45
